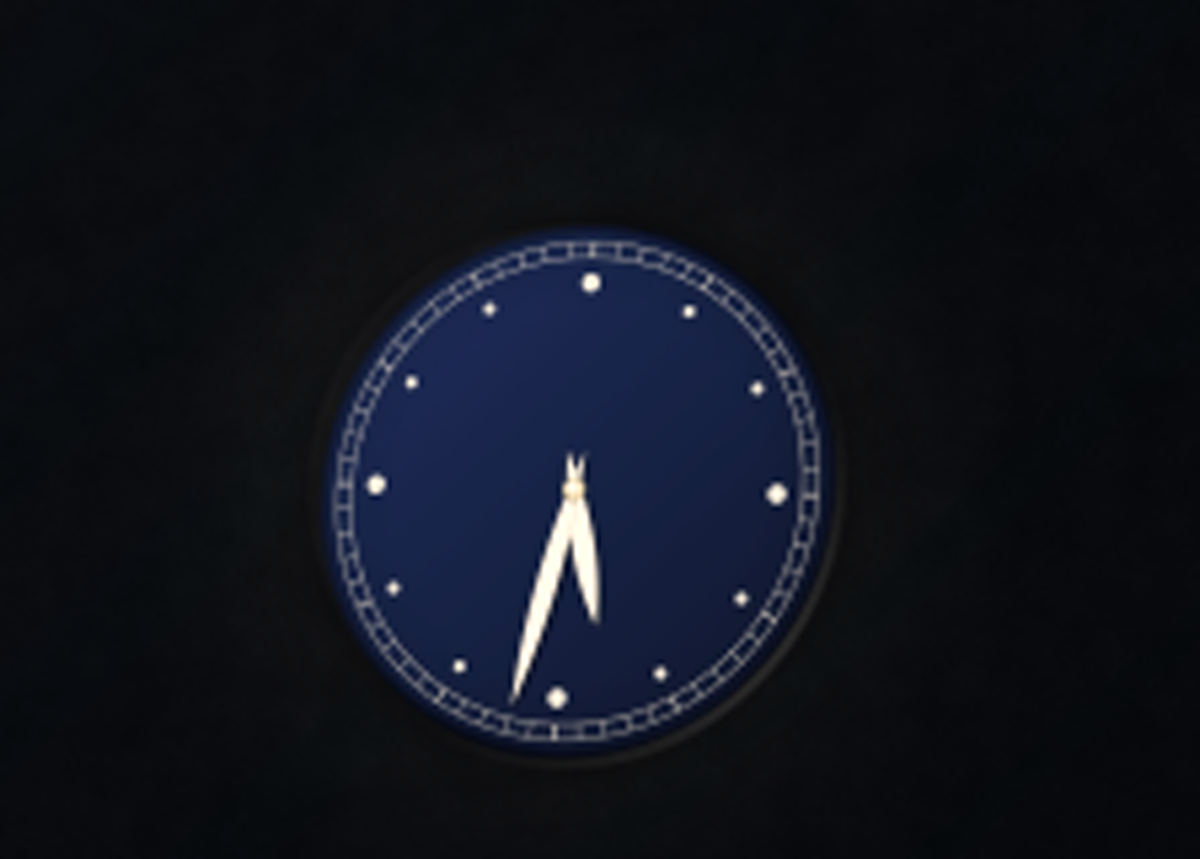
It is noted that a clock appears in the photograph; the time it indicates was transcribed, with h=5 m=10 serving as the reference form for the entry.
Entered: h=5 m=32
